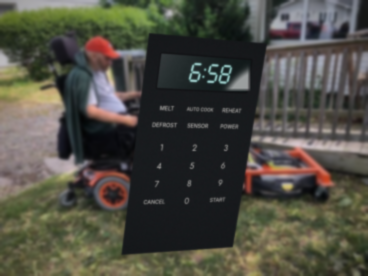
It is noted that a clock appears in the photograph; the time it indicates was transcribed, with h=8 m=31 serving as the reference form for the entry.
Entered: h=6 m=58
